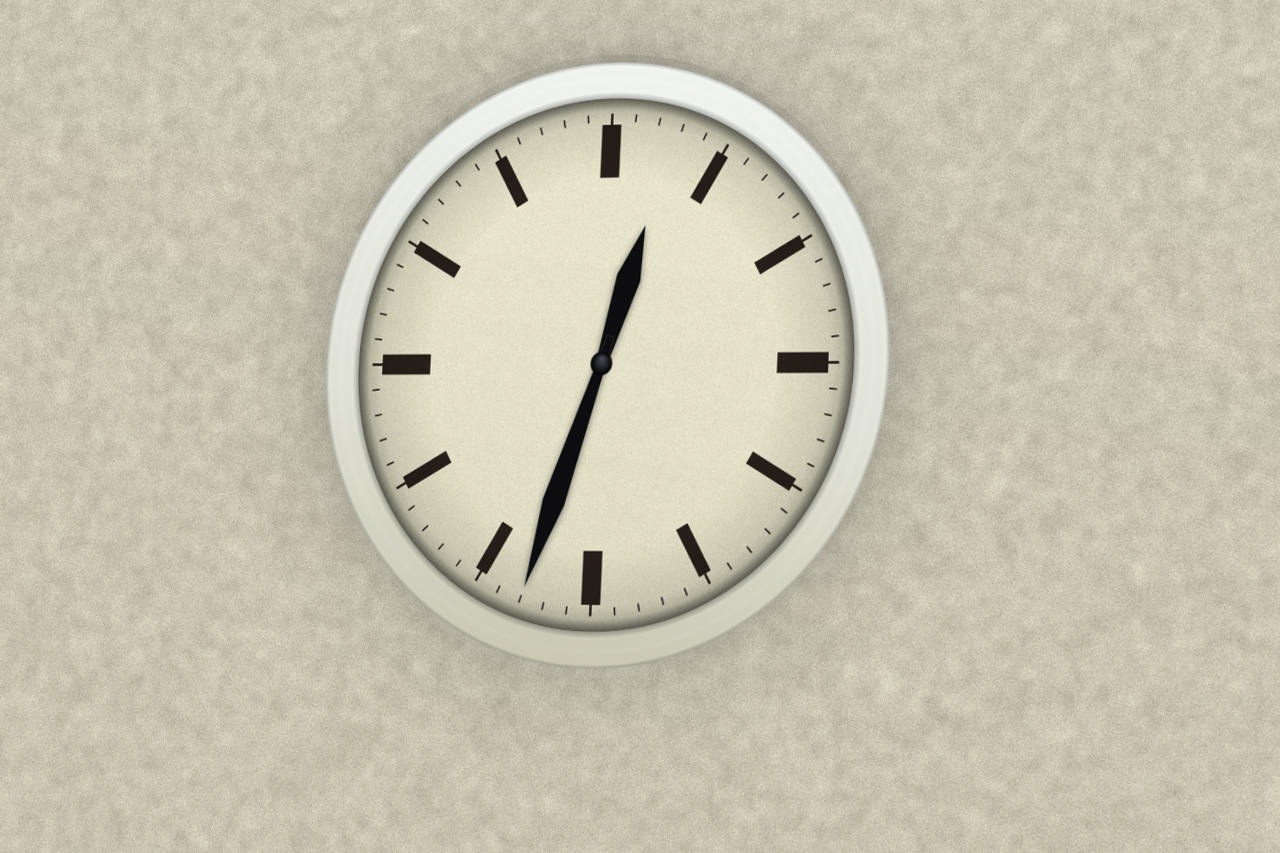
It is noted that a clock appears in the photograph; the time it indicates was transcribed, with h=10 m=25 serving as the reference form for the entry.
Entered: h=12 m=33
